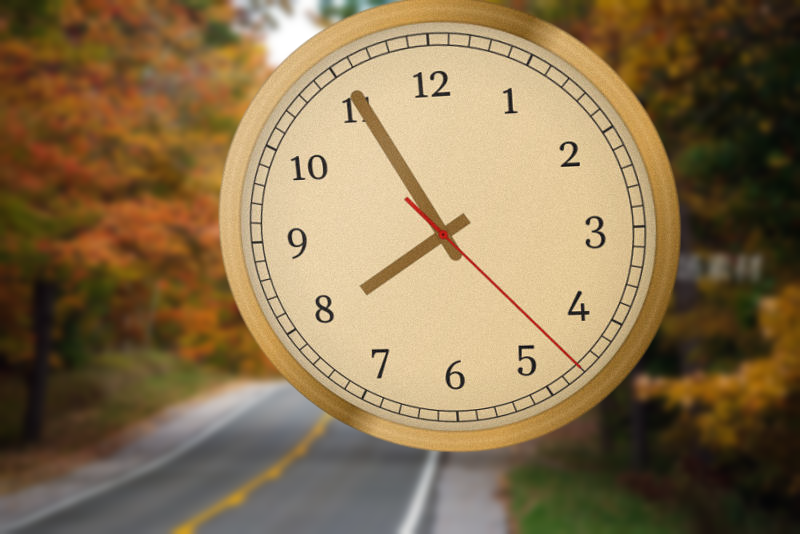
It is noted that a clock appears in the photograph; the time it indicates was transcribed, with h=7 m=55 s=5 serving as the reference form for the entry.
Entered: h=7 m=55 s=23
